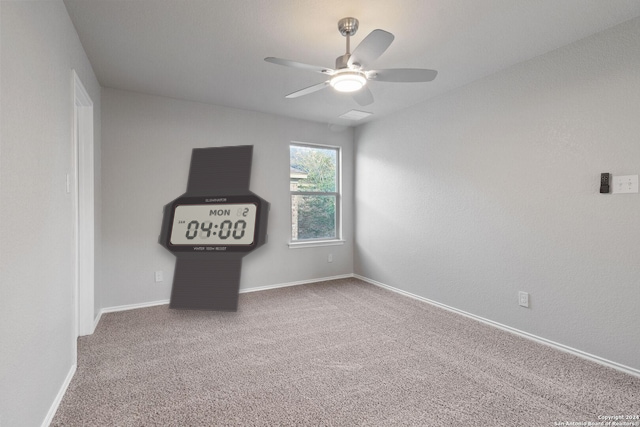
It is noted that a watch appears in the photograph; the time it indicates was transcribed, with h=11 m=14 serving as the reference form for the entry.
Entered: h=4 m=0
